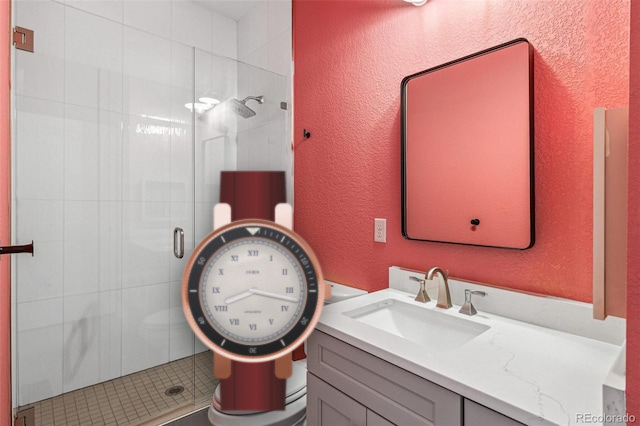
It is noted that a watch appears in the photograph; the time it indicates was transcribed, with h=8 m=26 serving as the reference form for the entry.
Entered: h=8 m=17
